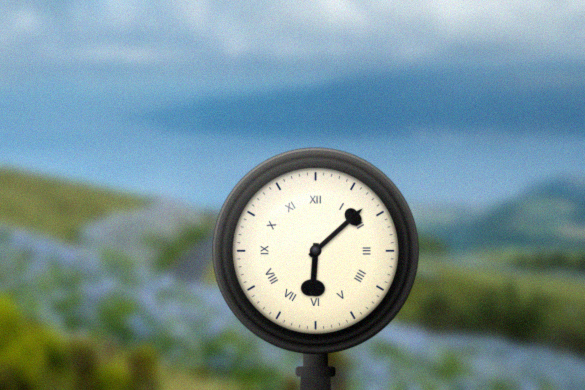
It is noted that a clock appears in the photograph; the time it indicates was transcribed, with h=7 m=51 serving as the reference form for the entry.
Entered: h=6 m=8
